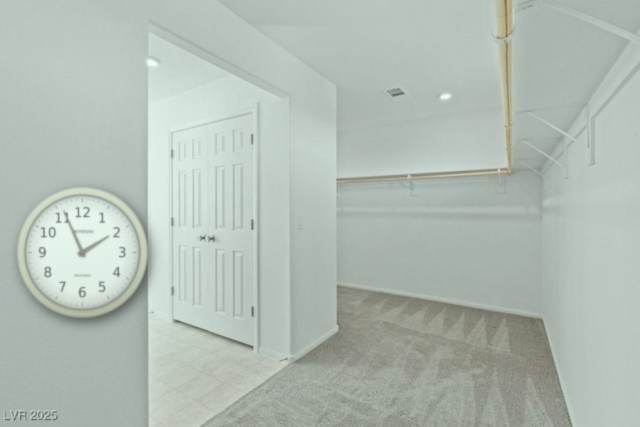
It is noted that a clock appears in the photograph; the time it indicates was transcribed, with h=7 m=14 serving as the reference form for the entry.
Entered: h=1 m=56
